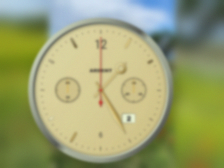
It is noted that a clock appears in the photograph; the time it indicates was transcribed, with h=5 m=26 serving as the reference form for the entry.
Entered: h=1 m=25
